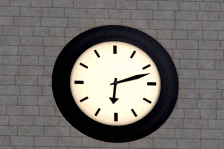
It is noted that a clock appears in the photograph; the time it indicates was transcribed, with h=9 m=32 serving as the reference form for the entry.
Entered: h=6 m=12
